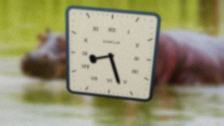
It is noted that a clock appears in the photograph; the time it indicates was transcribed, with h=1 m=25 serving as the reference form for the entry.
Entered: h=8 m=27
